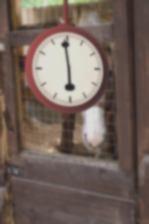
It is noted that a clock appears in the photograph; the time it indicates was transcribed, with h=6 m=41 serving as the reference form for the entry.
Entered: h=5 m=59
